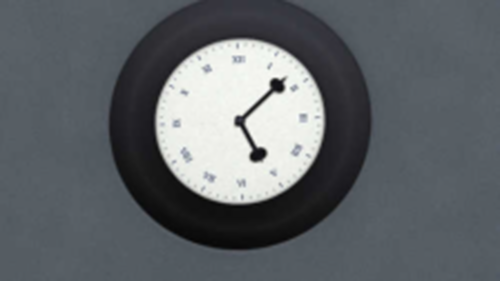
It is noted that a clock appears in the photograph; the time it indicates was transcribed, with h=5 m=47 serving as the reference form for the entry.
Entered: h=5 m=8
